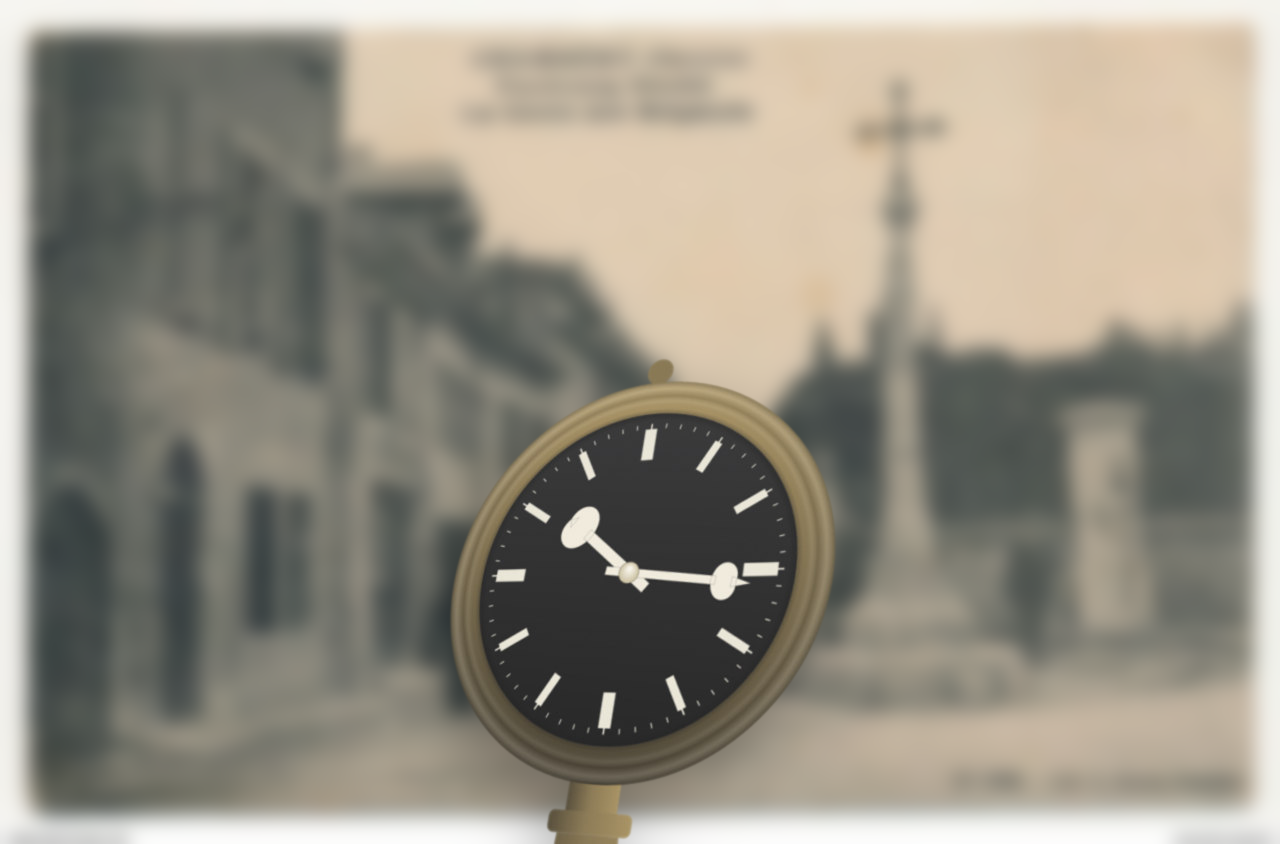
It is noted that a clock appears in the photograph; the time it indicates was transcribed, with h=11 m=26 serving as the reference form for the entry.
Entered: h=10 m=16
